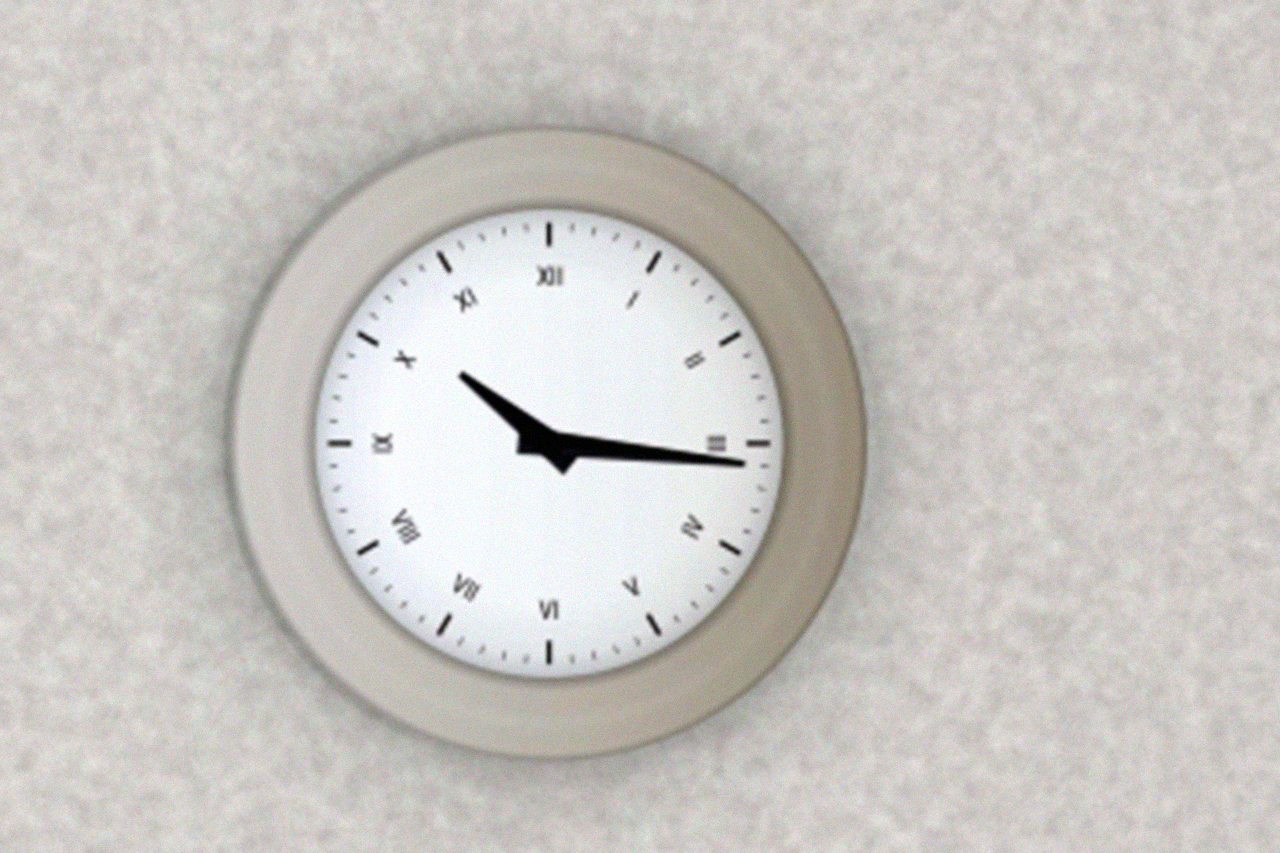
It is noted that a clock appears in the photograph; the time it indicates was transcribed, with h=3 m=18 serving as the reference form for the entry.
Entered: h=10 m=16
